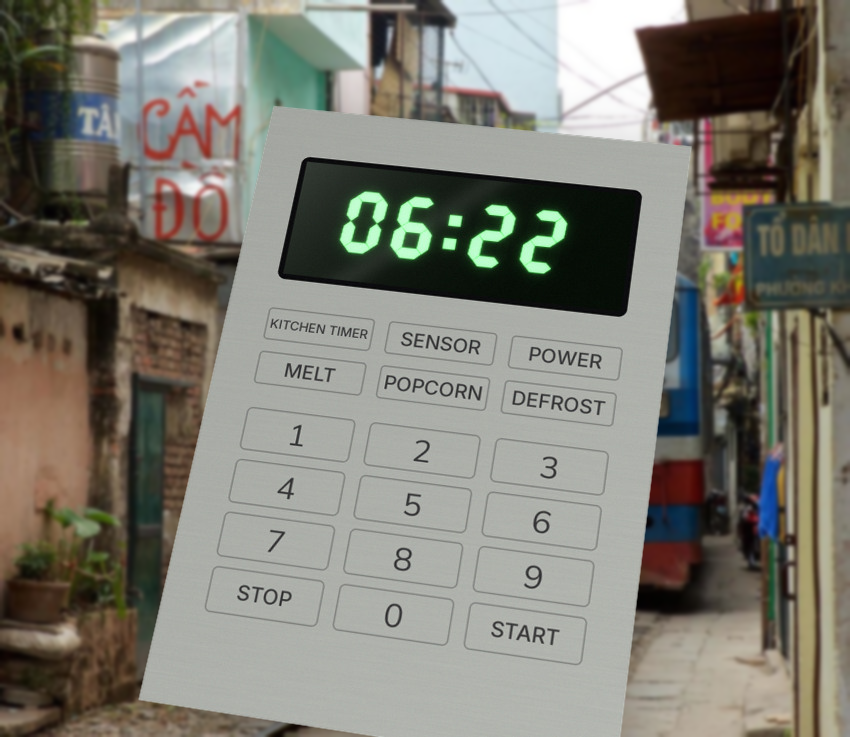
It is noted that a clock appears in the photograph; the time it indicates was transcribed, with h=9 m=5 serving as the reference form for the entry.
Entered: h=6 m=22
